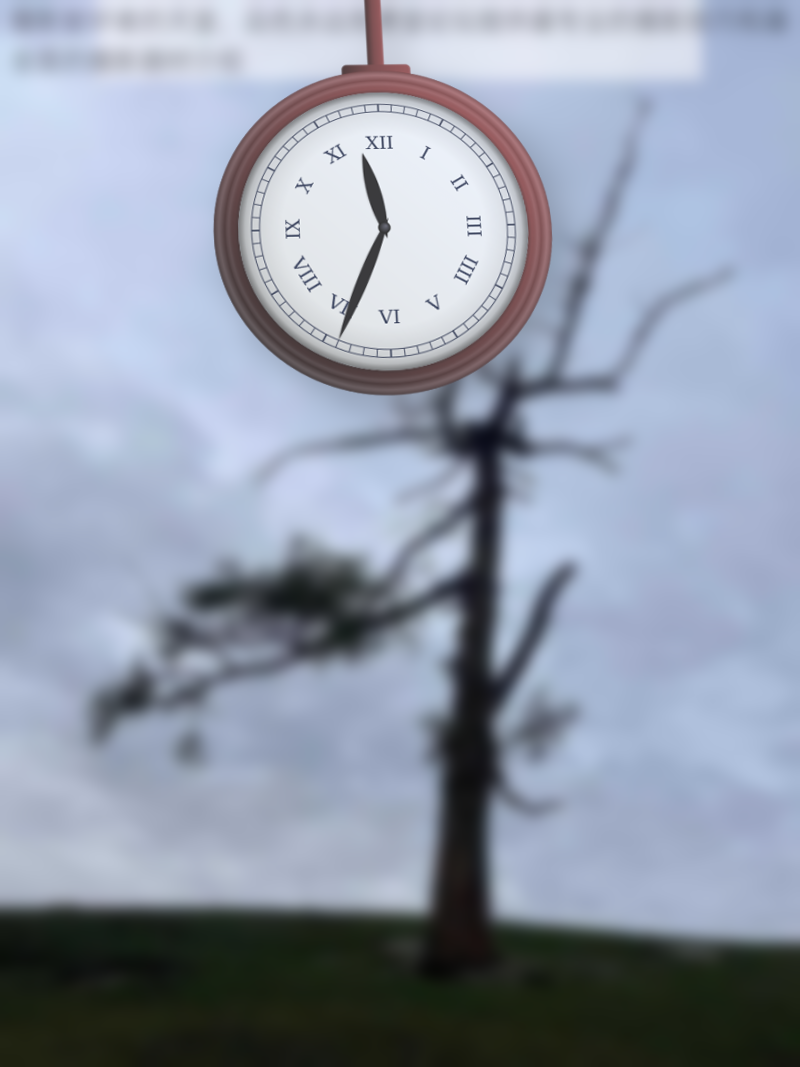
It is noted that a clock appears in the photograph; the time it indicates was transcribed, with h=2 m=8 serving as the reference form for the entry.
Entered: h=11 m=34
